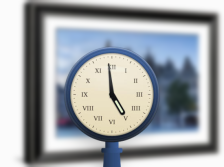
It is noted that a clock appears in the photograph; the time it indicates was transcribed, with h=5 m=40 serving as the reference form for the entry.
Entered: h=4 m=59
